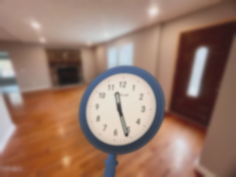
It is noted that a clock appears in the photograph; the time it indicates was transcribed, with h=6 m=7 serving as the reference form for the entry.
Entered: h=11 m=26
